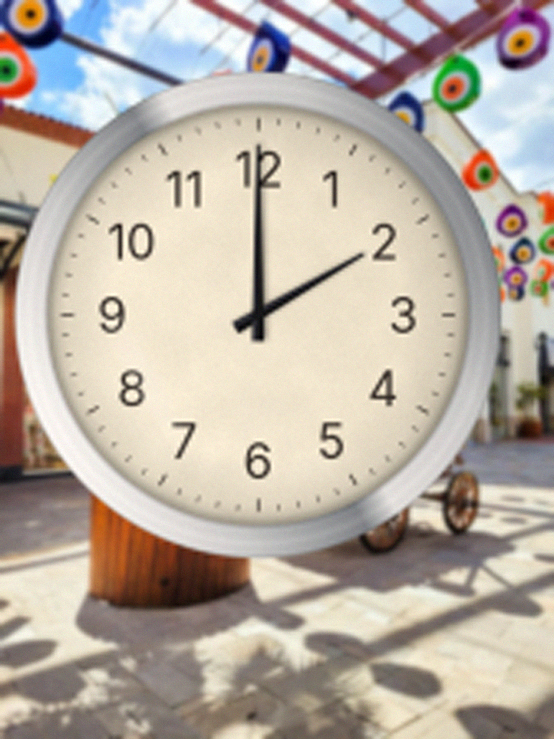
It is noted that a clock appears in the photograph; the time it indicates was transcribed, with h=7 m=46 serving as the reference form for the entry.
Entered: h=2 m=0
